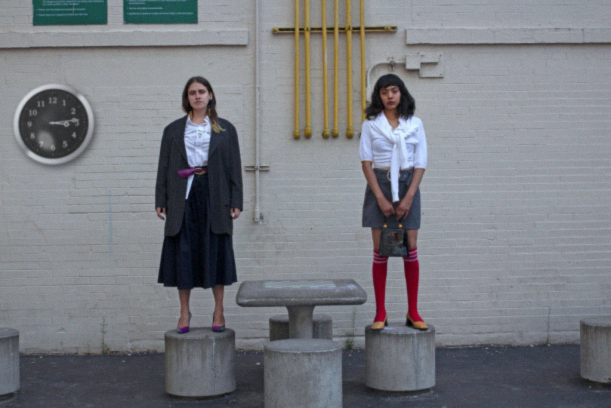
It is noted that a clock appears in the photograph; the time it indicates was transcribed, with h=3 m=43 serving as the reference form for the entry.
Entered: h=3 m=14
